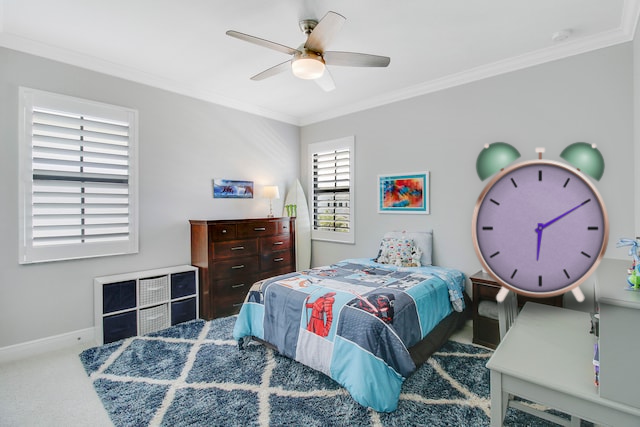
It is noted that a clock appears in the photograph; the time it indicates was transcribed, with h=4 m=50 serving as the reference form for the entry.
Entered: h=6 m=10
